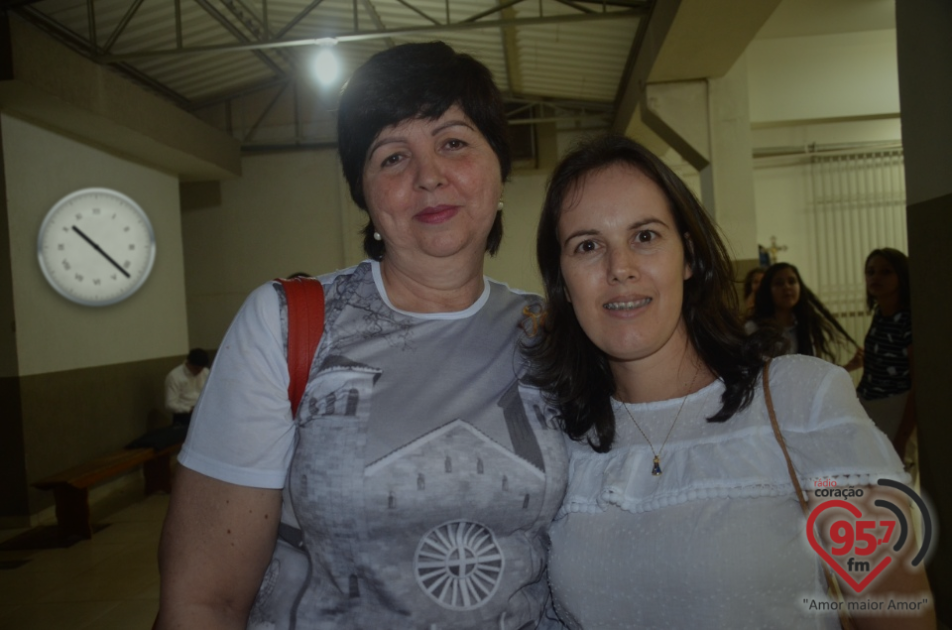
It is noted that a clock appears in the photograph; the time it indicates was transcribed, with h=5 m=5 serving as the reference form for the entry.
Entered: h=10 m=22
